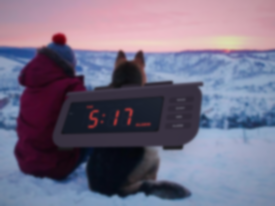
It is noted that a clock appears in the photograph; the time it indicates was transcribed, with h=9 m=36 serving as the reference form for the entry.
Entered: h=5 m=17
